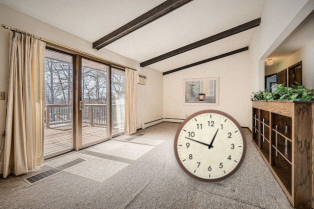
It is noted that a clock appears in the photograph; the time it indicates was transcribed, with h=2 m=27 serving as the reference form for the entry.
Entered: h=12 m=48
